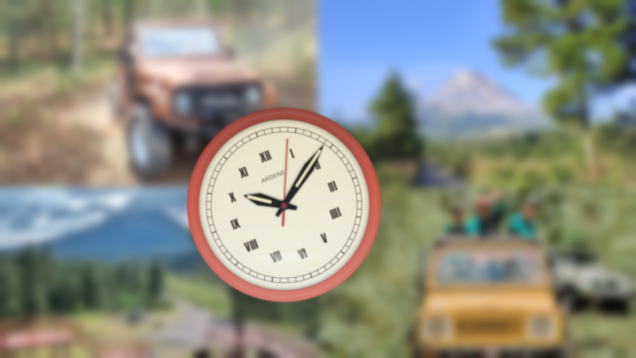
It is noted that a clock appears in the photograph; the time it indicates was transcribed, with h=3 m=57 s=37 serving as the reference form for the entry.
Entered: h=10 m=9 s=4
